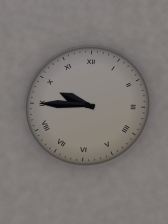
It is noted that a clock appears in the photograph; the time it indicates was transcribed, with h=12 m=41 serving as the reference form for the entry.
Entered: h=9 m=45
